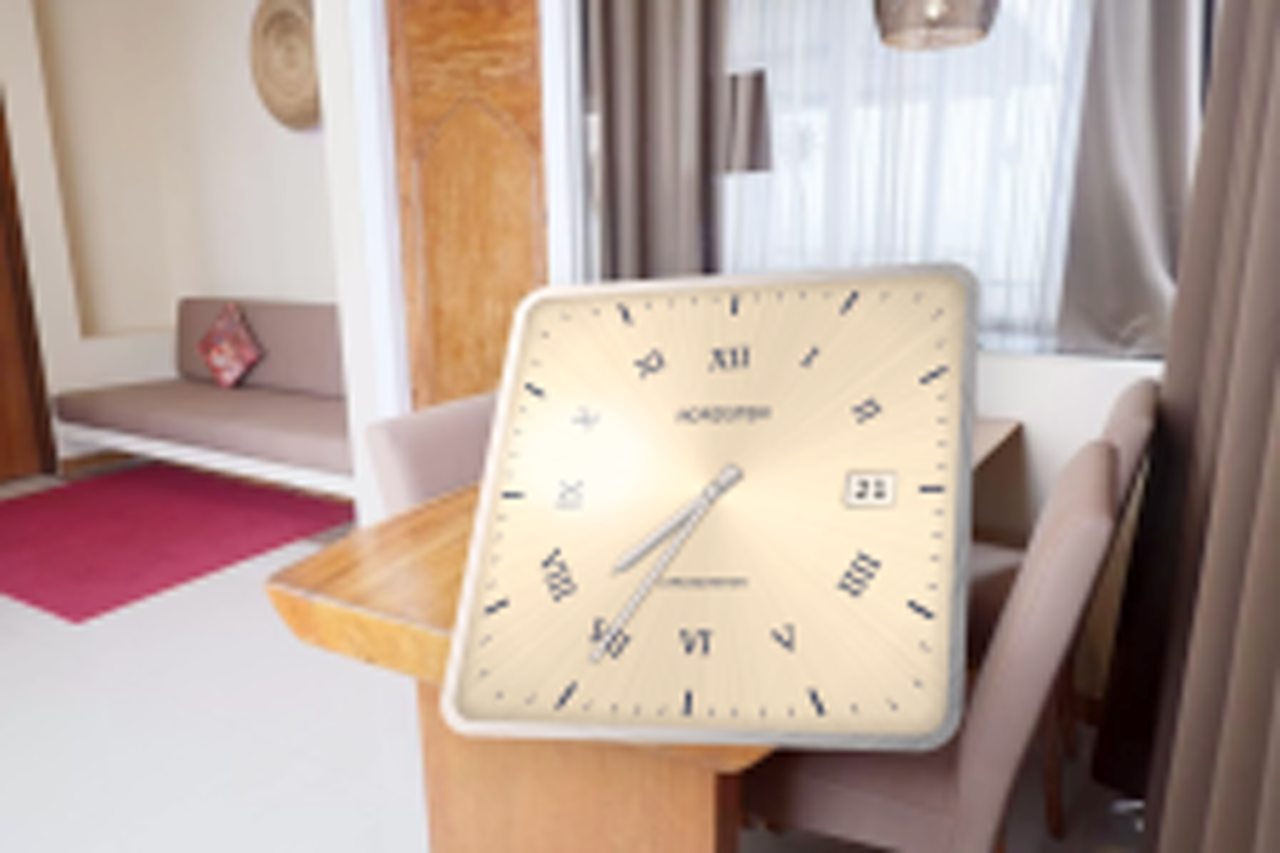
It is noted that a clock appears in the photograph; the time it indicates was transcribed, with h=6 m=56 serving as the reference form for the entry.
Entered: h=7 m=35
